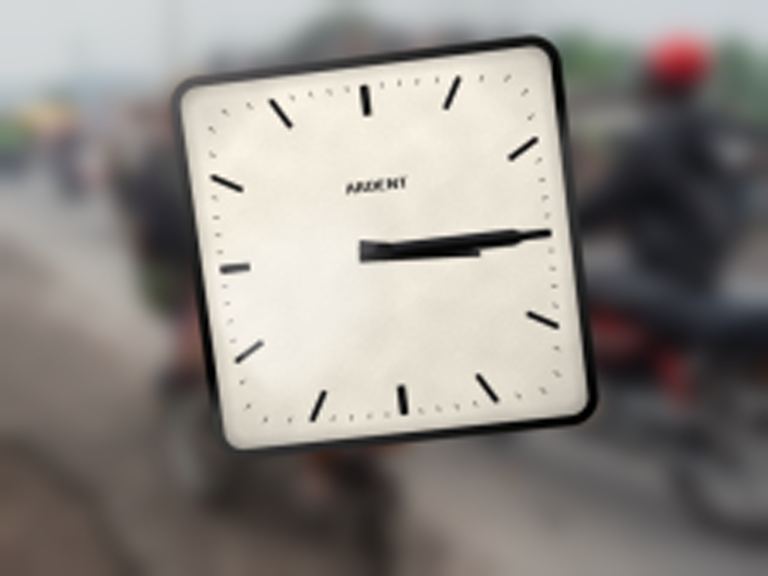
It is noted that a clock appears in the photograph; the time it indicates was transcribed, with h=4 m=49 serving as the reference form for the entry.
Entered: h=3 m=15
